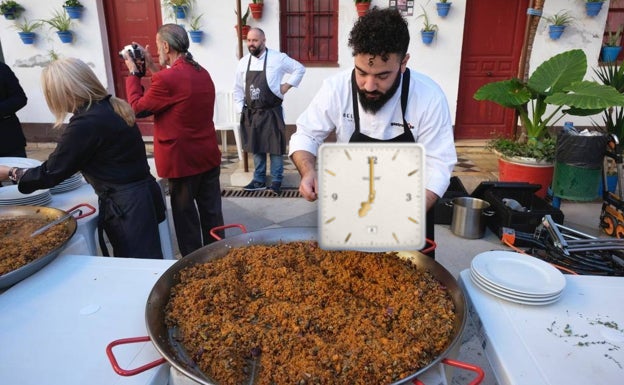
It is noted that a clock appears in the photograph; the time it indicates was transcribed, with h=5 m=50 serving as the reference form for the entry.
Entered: h=7 m=0
